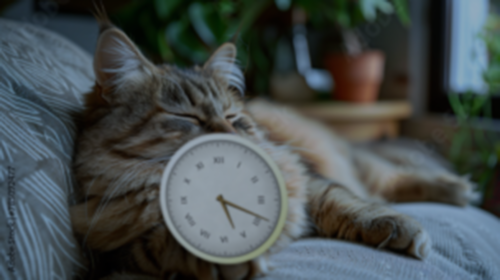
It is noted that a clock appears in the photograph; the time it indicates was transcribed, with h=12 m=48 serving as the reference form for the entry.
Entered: h=5 m=19
